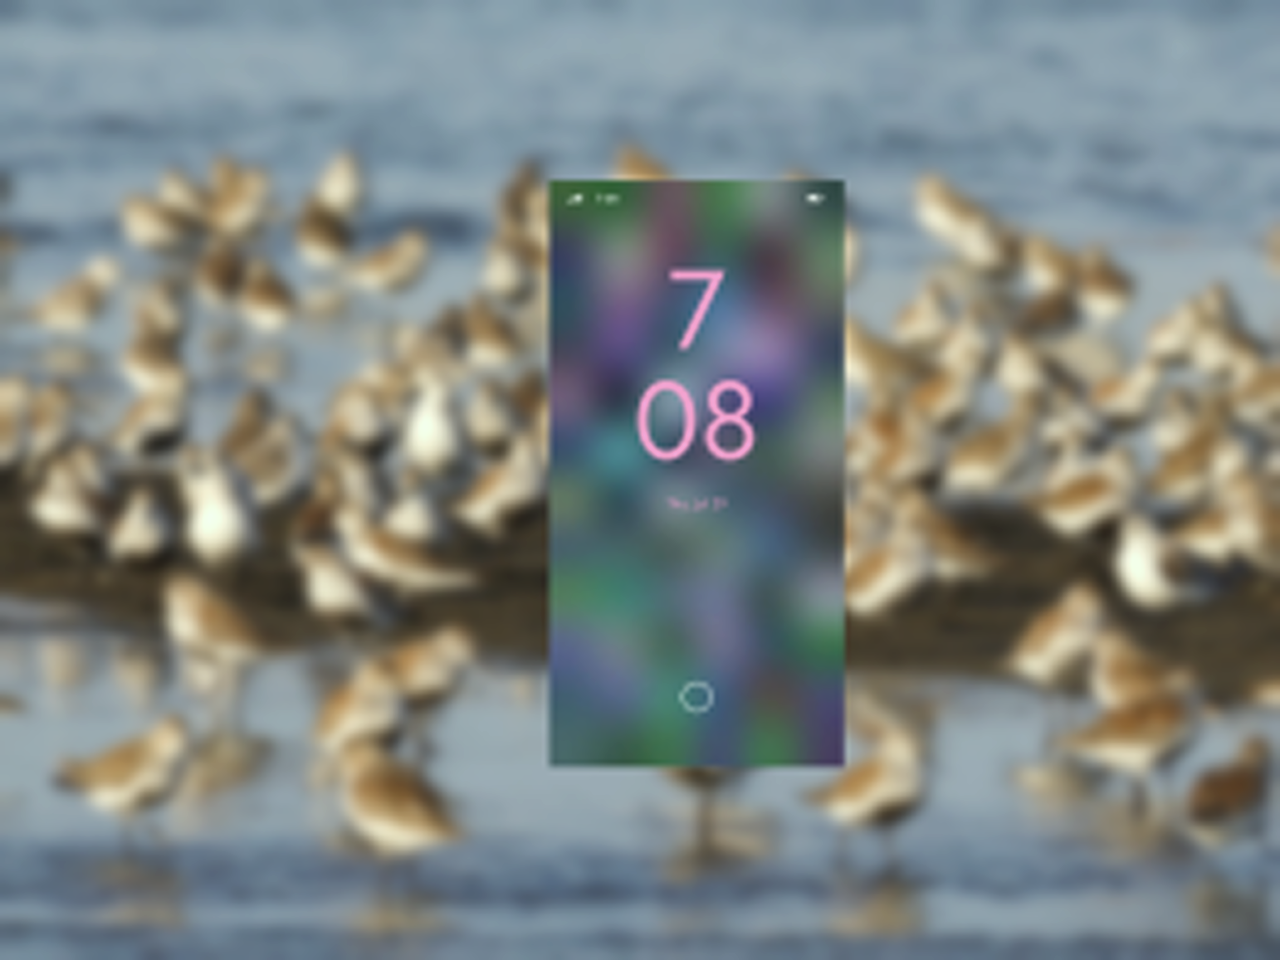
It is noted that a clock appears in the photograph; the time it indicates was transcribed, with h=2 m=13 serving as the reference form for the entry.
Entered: h=7 m=8
